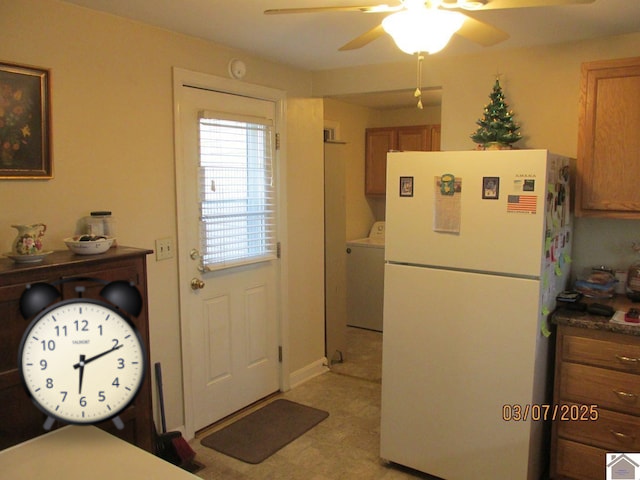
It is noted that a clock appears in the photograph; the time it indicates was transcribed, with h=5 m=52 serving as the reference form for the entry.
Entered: h=6 m=11
